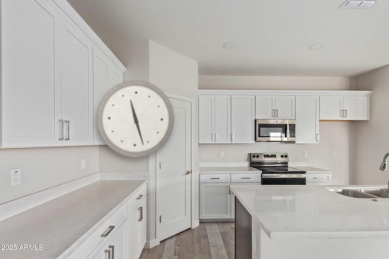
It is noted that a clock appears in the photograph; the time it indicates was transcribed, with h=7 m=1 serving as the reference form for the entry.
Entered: h=11 m=27
